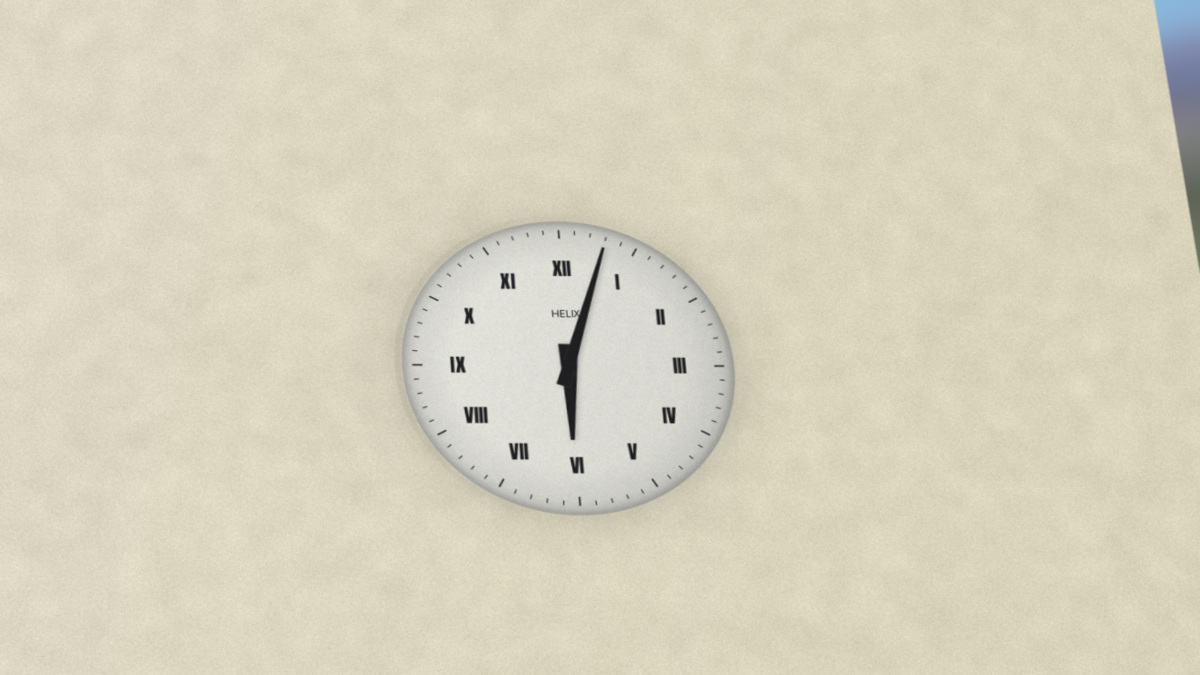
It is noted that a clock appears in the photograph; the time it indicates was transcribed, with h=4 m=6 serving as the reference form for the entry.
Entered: h=6 m=3
